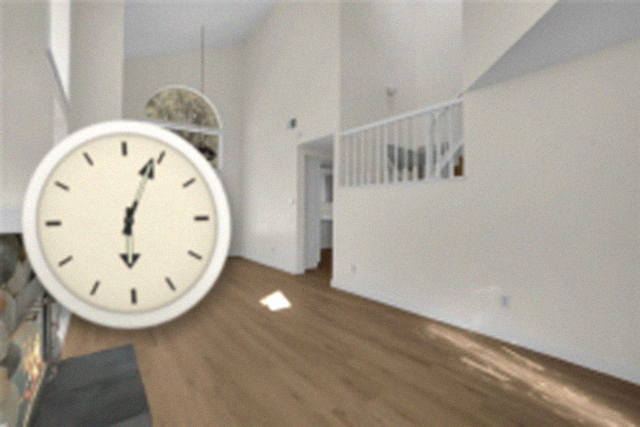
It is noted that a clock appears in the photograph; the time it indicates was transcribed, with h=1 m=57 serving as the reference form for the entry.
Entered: h=6 m=4
